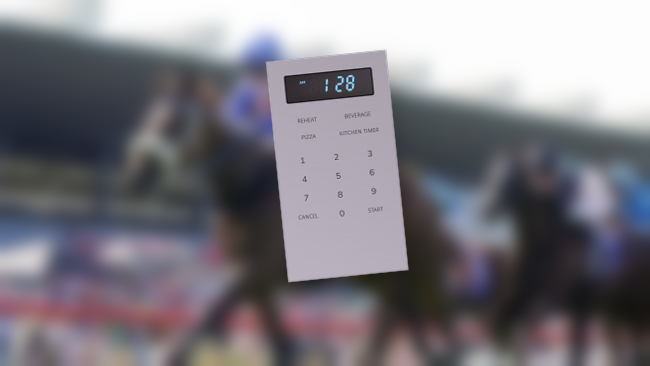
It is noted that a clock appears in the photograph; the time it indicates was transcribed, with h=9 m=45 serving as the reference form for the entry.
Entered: h=1 m=28
